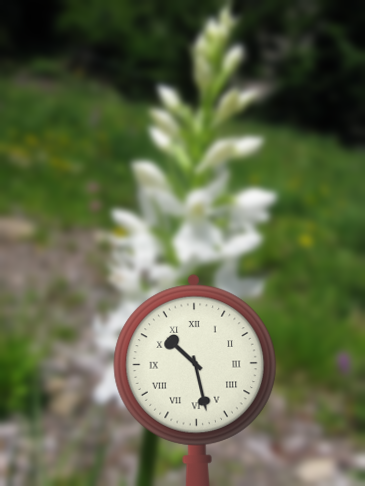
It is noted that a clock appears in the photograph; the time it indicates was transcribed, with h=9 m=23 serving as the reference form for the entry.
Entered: h=10 m=28
